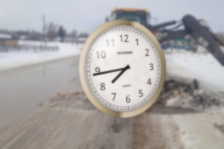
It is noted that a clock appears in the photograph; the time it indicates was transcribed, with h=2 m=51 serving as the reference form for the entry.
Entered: h=7 m=44
